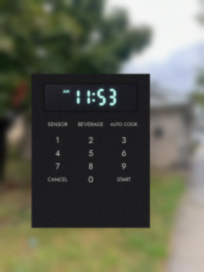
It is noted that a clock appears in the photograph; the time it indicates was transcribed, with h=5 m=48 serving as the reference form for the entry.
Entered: h=11 m=53
